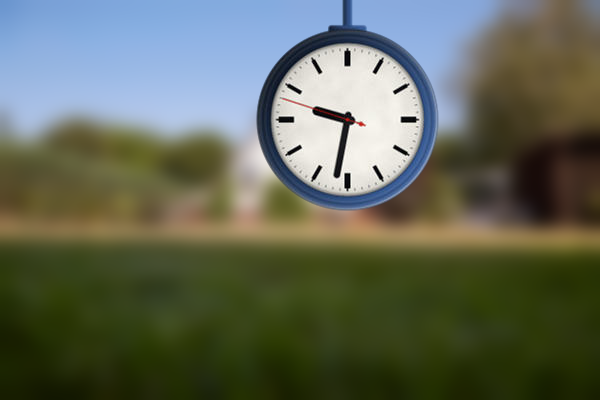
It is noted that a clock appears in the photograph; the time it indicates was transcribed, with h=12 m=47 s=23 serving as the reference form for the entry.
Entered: h=9 m=31 s=48
